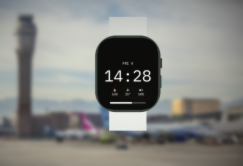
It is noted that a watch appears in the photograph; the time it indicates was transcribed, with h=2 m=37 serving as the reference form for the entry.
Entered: h=14 m=28
